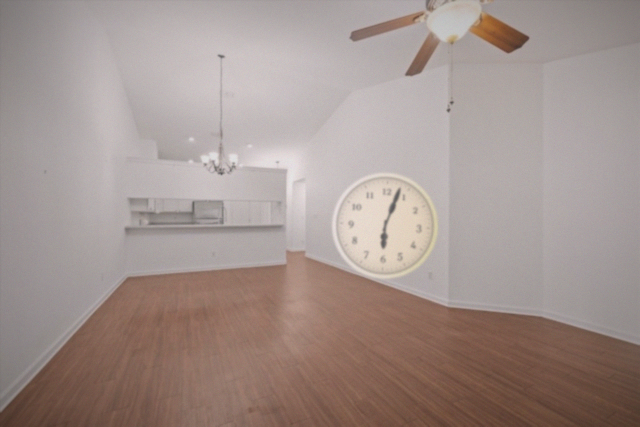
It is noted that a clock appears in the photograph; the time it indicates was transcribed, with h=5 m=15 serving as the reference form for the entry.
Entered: h=6 m=3
